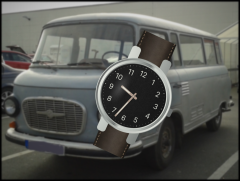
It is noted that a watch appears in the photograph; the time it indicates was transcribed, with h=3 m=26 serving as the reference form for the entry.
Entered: h=9 m=33
